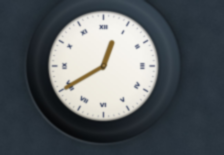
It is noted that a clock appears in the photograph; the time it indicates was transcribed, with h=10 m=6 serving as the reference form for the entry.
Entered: h=12 m=40
